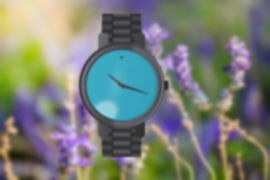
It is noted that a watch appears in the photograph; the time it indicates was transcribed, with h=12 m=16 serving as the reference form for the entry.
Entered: h=10 m=18
